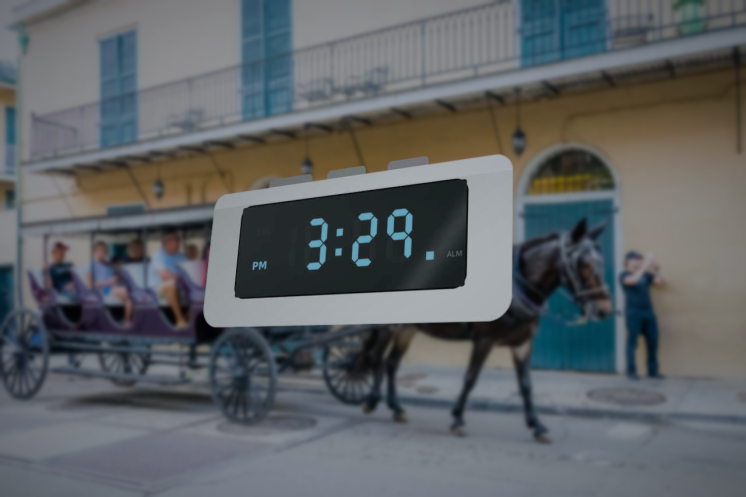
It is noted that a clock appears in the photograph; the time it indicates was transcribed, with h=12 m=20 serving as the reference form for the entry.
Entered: h=3 m=29
